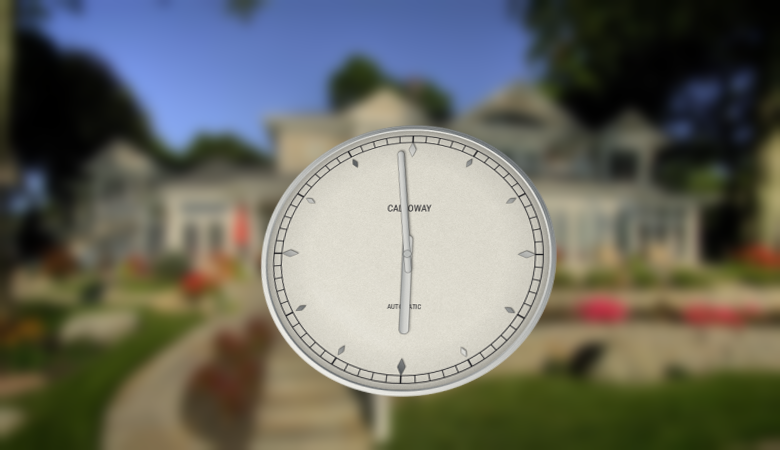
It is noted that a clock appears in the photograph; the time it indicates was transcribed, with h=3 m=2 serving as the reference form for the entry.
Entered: h=5 m=59
